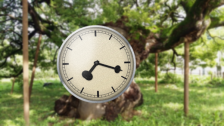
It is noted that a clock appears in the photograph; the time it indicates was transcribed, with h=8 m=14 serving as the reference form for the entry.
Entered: h=7 m=18
